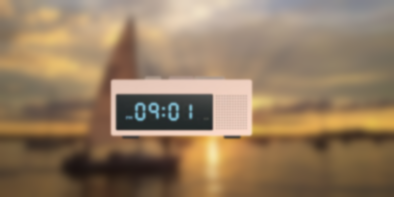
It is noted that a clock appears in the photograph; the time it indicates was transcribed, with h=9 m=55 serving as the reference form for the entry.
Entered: h=9 m=1
